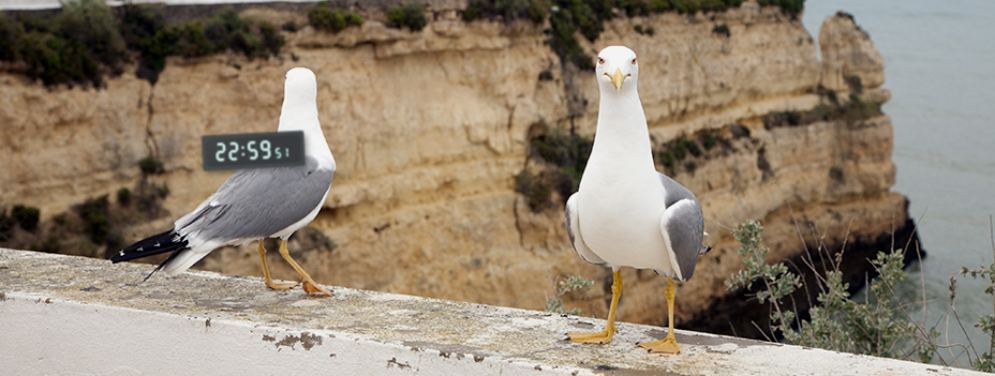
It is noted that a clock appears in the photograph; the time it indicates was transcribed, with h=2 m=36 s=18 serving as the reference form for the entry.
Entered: h=22 m=59 s=51
